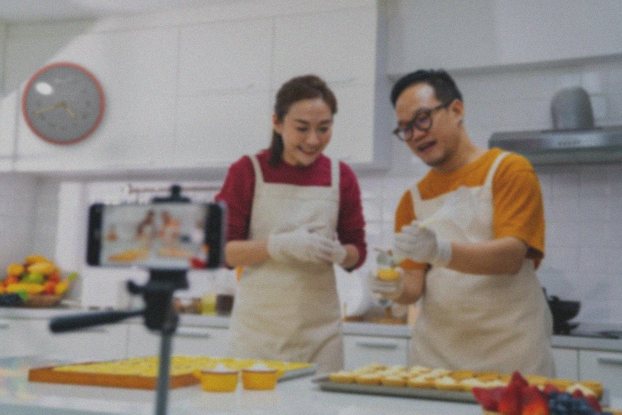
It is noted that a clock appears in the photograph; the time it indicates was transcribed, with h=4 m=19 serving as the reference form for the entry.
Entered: h=4 m=42
